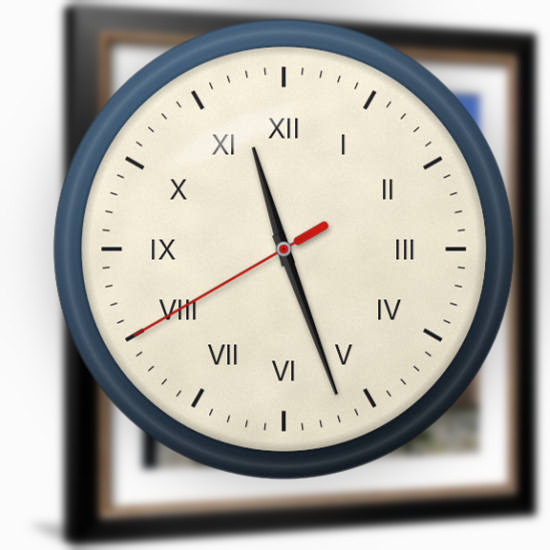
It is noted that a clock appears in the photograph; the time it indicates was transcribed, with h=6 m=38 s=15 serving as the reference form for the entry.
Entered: h=11 m=26 s=40
